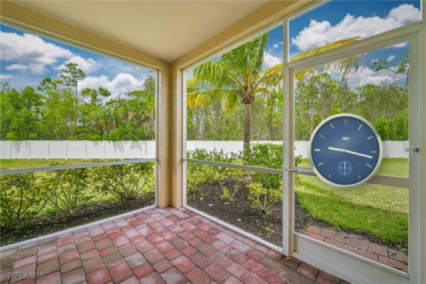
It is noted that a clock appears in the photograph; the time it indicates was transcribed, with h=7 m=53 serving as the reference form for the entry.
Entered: h=9 m=17
